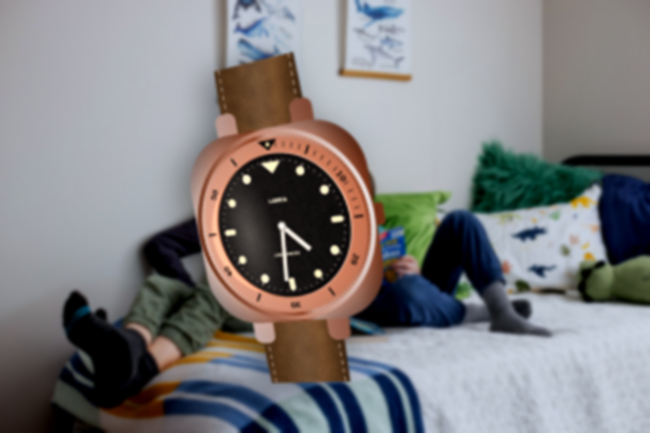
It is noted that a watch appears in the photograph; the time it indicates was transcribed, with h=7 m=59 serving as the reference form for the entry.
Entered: h=4 m=31
